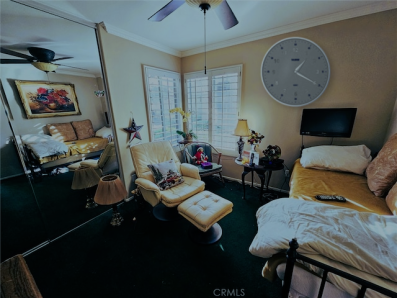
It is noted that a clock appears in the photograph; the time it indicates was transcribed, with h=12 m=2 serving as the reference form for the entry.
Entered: h=1 m=20
